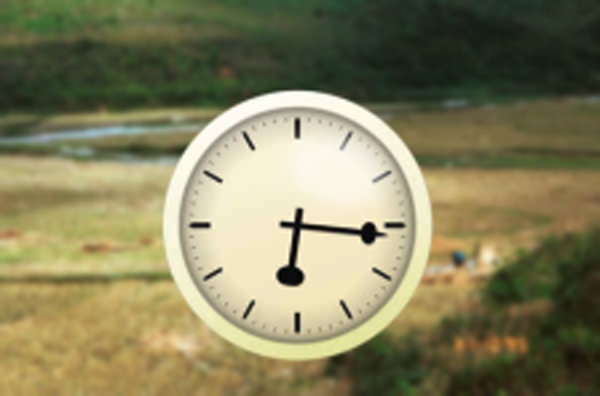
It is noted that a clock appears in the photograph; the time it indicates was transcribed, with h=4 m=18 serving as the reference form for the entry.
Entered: h=6 m=16
